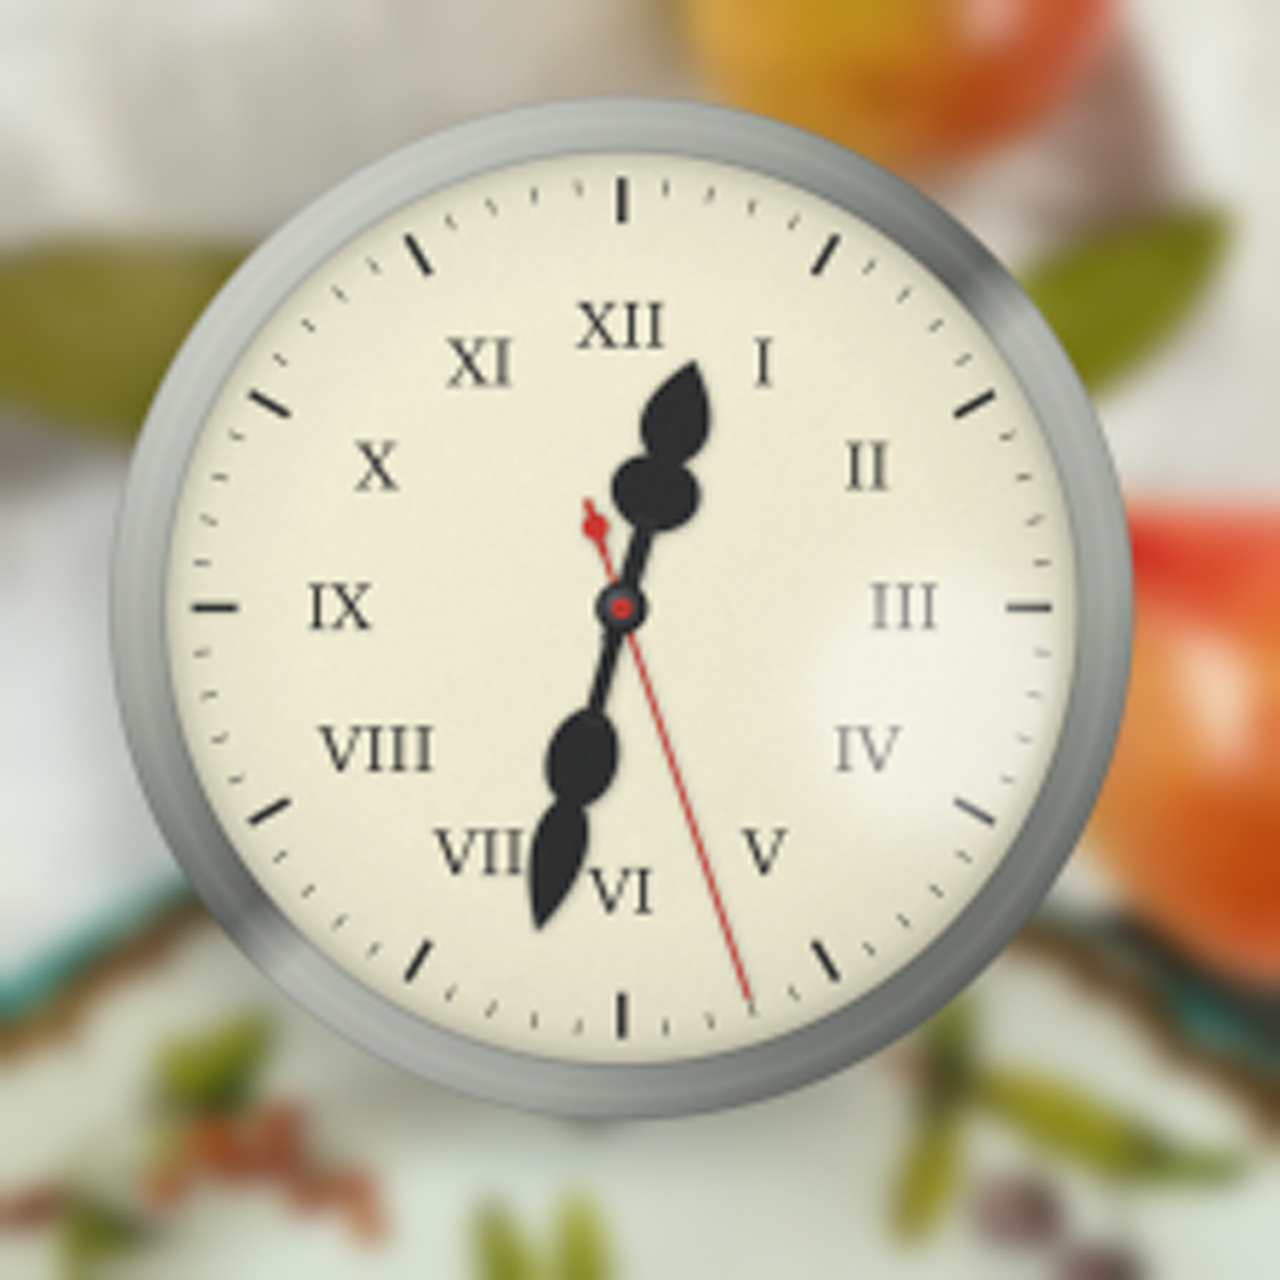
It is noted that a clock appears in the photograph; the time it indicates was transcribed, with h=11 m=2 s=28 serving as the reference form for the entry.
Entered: h=12 m=32 s=27
